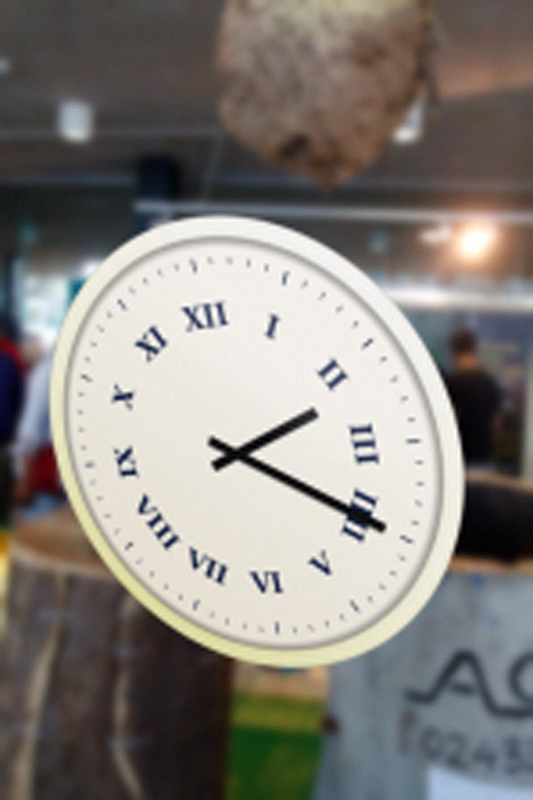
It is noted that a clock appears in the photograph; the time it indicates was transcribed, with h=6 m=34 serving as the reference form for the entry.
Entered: h=2 m=20
